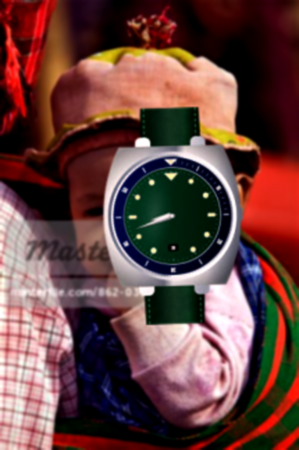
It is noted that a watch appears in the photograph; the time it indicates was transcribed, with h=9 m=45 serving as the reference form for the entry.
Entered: h=8 m=42
